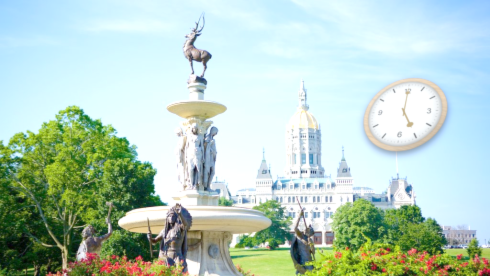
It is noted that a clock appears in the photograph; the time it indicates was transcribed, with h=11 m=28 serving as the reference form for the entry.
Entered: h=5 m=0
